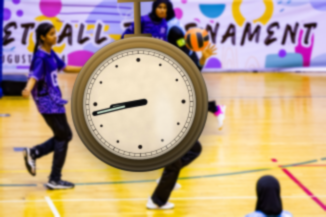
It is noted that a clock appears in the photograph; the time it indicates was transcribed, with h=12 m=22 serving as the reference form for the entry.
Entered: h=8 m=43
